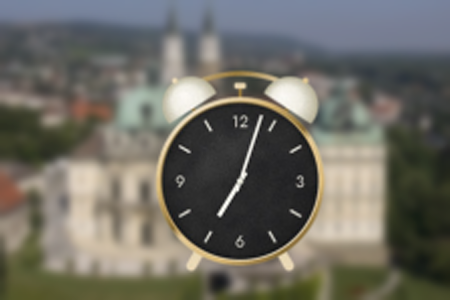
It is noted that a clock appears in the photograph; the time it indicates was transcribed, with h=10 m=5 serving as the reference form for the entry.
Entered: h=7 m=3
